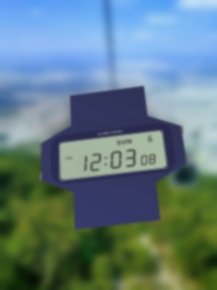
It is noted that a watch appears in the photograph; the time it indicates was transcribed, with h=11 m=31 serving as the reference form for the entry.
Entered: h=12 m=3
